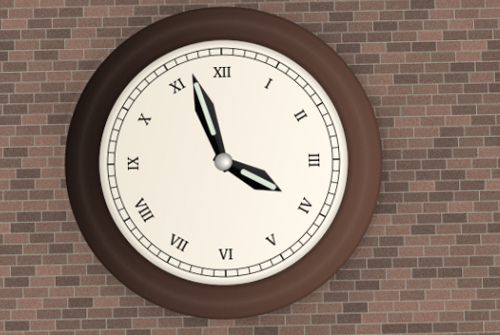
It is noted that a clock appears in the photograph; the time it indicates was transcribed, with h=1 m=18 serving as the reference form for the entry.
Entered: h=3 m=57
